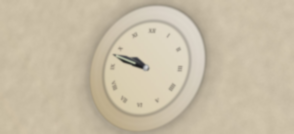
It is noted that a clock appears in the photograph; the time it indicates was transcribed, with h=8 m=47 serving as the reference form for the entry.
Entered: h=9 m=48
